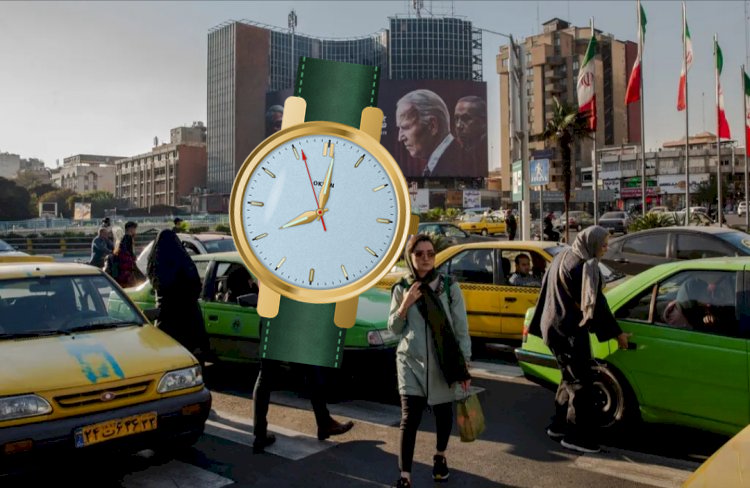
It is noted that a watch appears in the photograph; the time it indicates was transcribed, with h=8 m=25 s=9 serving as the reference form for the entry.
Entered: h=8 m=0 s=56
